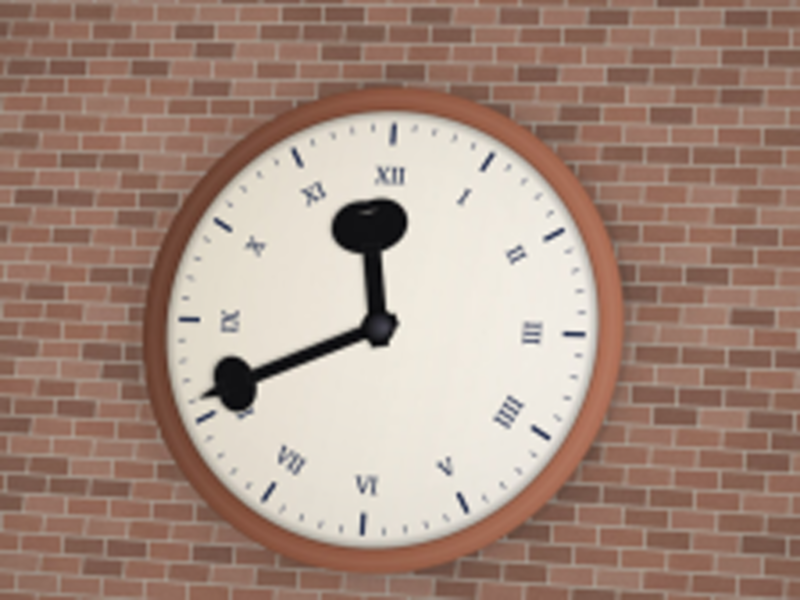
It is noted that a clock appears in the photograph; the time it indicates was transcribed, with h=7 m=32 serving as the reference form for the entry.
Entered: h=11 m=41
